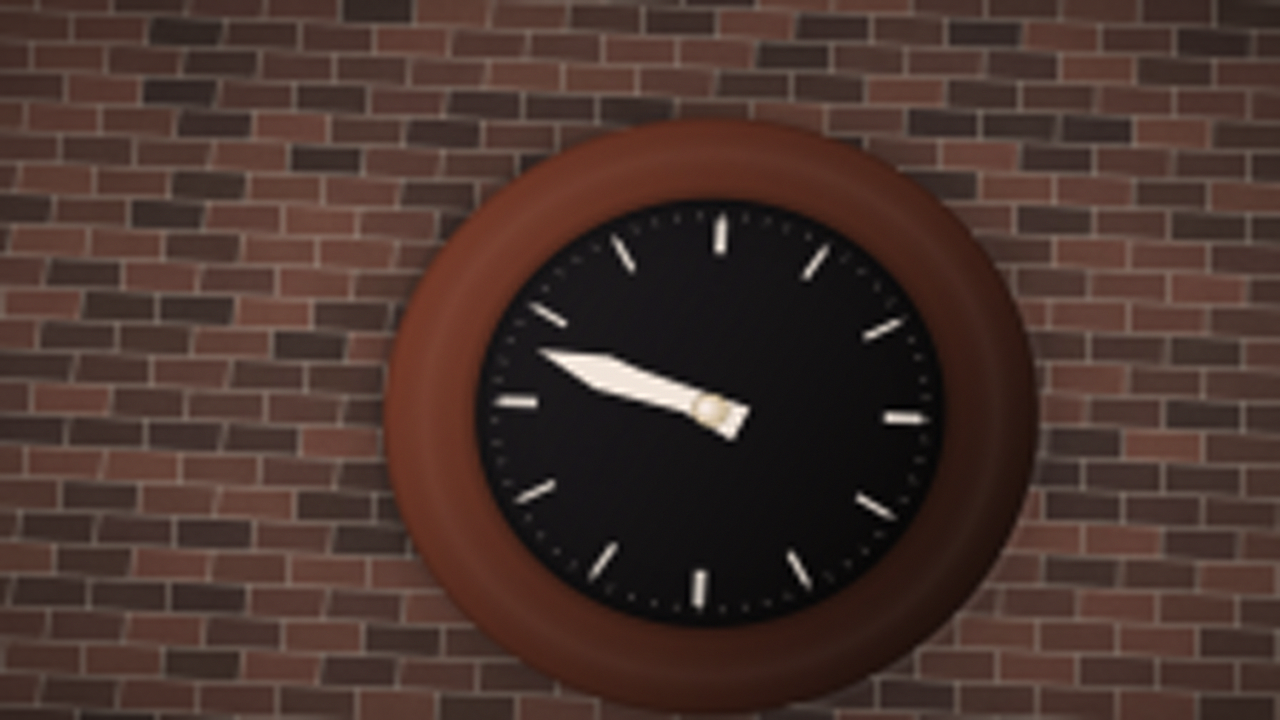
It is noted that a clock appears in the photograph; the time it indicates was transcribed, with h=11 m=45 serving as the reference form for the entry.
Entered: h=9 m=48
